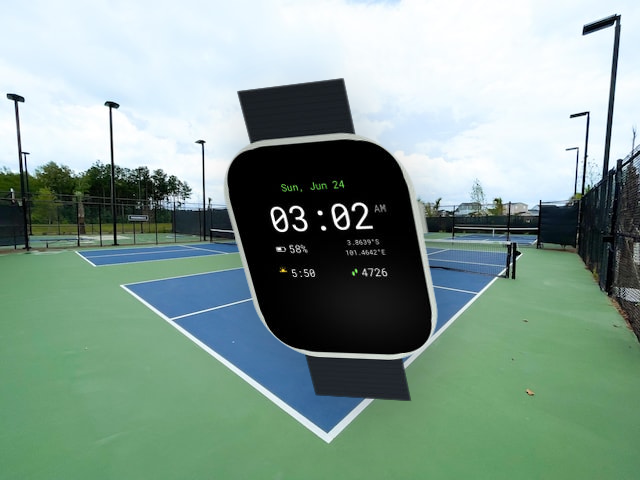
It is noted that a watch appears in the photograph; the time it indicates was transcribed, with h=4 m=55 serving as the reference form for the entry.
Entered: h=3 m=2
